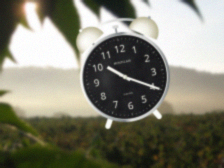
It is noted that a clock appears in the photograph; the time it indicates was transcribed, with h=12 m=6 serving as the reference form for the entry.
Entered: h=10 m=20
